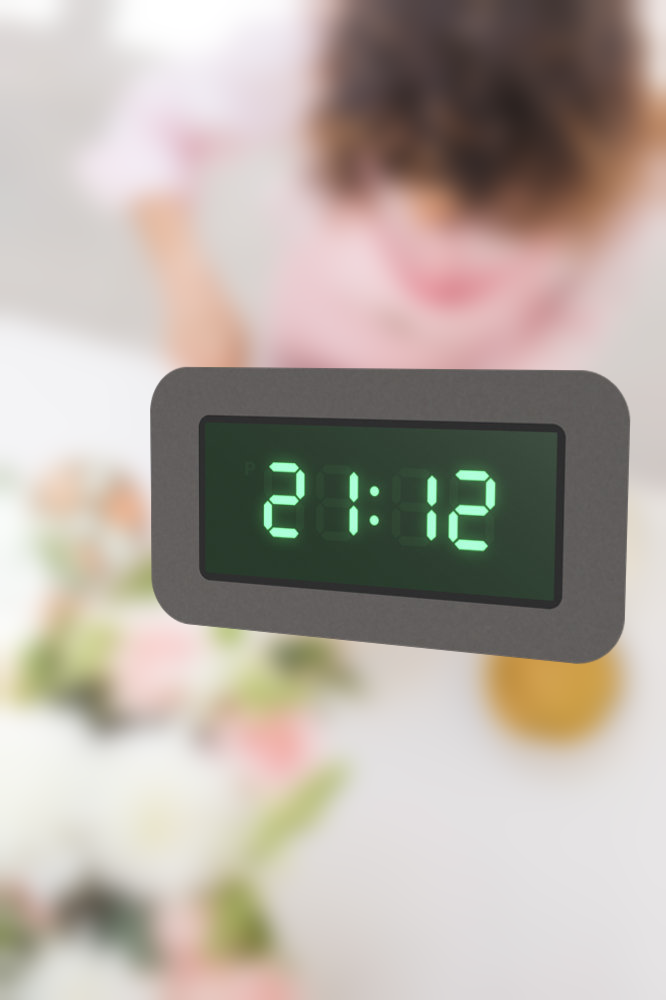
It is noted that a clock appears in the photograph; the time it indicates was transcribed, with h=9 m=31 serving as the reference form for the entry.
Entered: h=21 m=12
